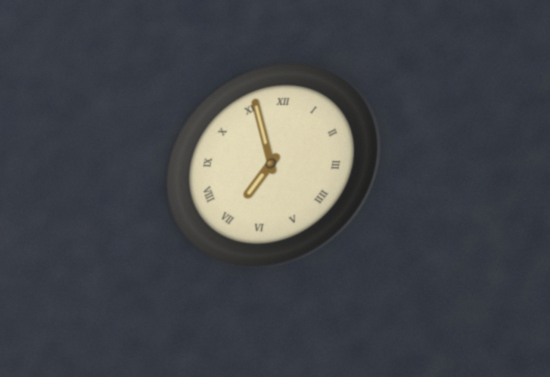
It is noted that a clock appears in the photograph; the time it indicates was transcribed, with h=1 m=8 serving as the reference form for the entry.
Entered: h=6 m=56
